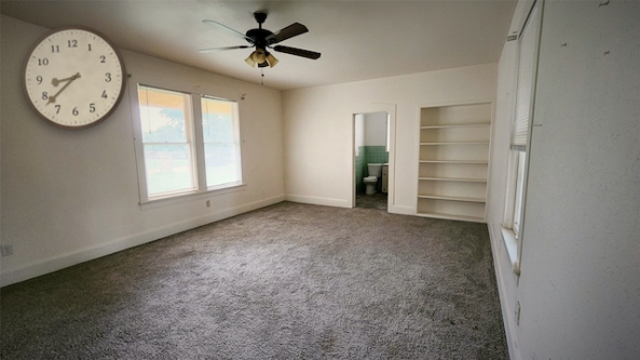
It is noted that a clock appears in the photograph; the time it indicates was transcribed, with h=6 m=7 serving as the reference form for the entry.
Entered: h=8 m=38
